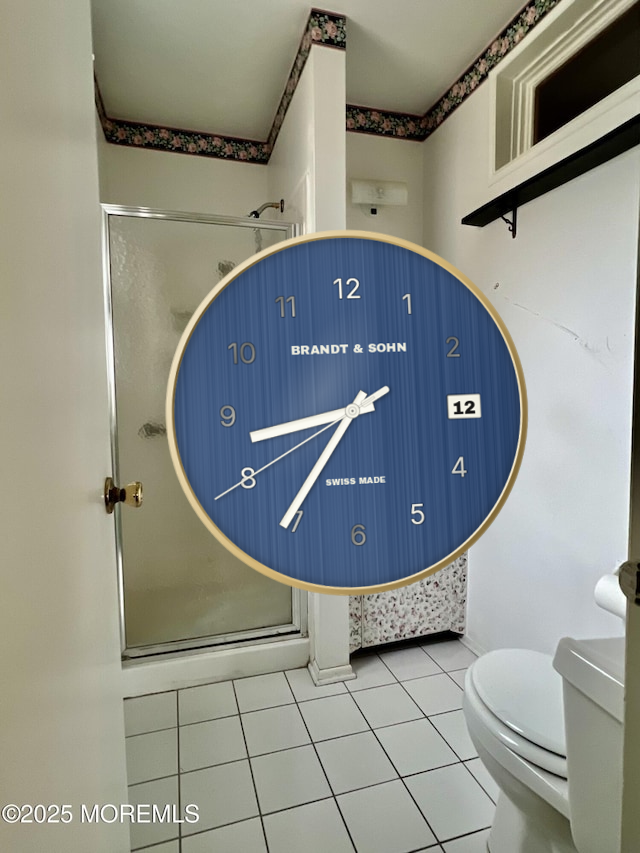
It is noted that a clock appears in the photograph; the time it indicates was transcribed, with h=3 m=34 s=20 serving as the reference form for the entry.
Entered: h=8 m=35 s=40
